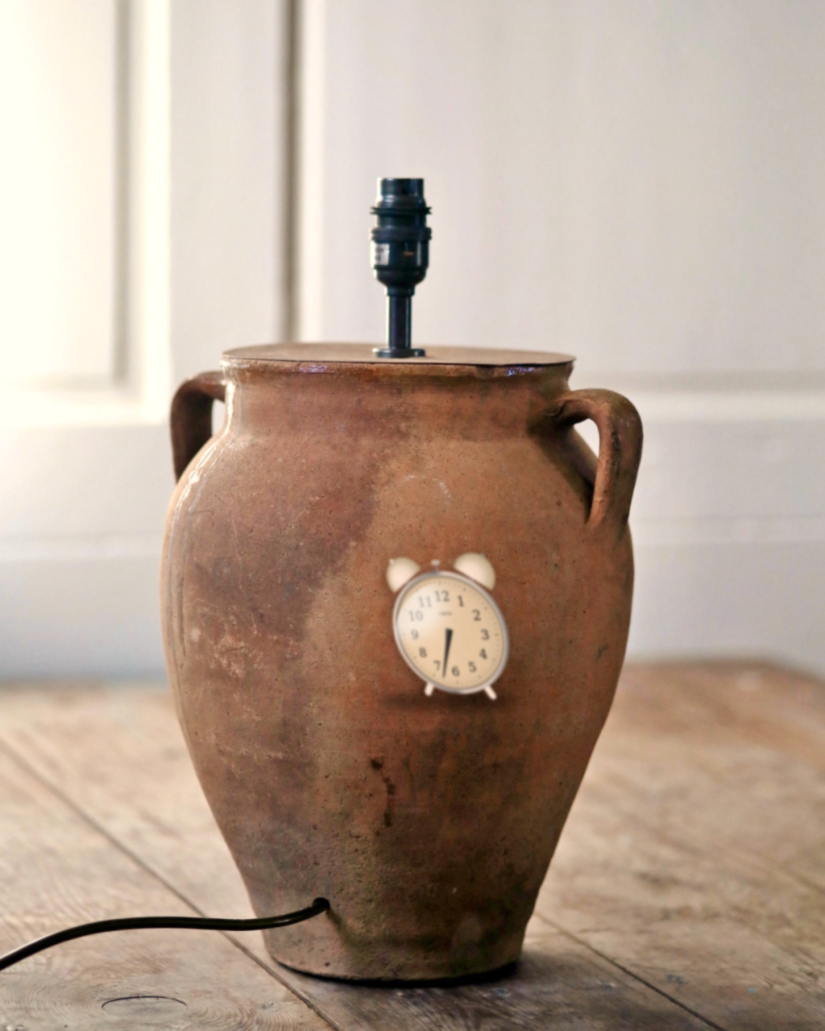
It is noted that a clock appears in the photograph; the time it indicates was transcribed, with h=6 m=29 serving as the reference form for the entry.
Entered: h=6 m=33
